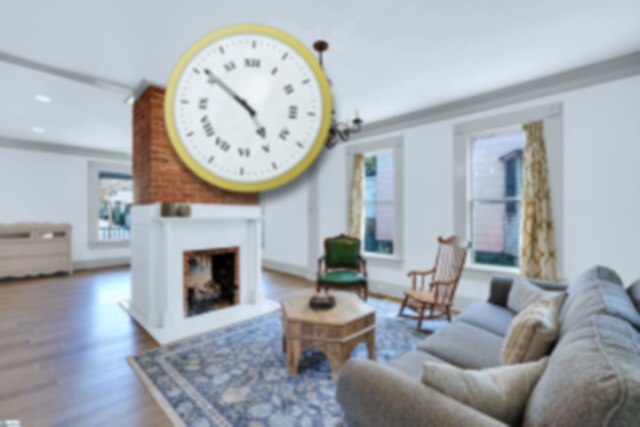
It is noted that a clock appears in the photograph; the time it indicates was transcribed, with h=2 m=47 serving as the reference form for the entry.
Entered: h=4 m=51
